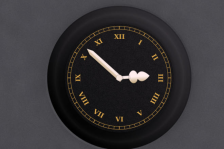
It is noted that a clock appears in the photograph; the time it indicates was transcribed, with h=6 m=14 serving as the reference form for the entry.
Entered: h=2 m=52
